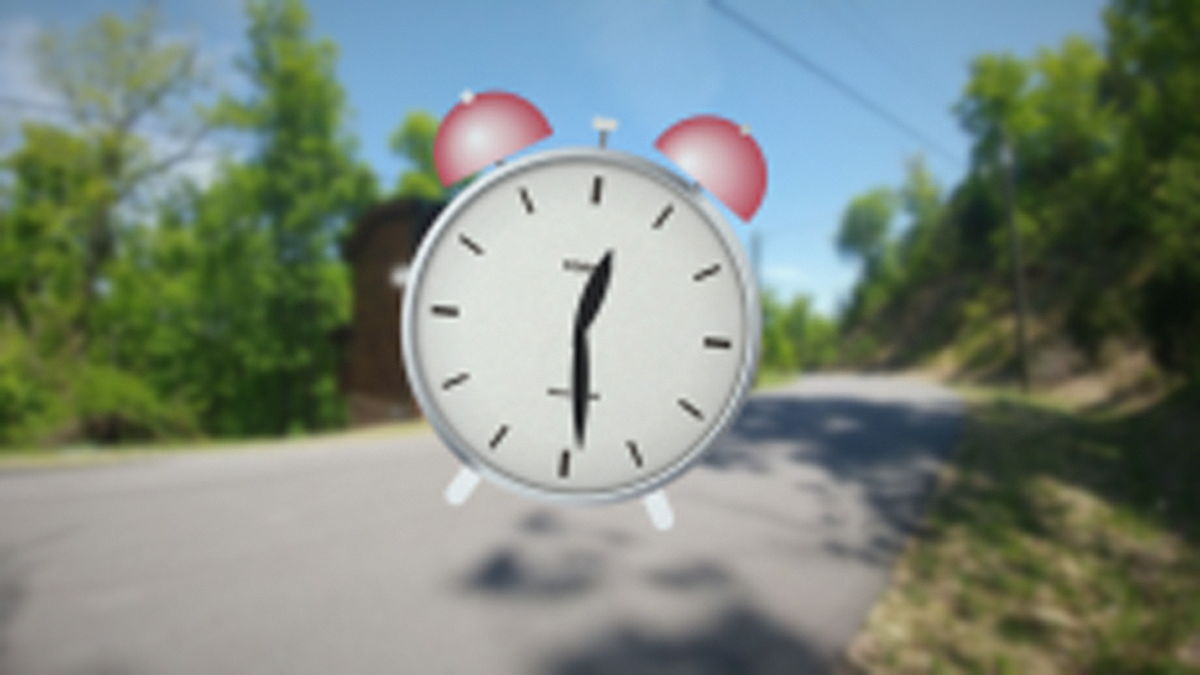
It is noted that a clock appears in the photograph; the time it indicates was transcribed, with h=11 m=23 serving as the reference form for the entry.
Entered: h=12 m=29
